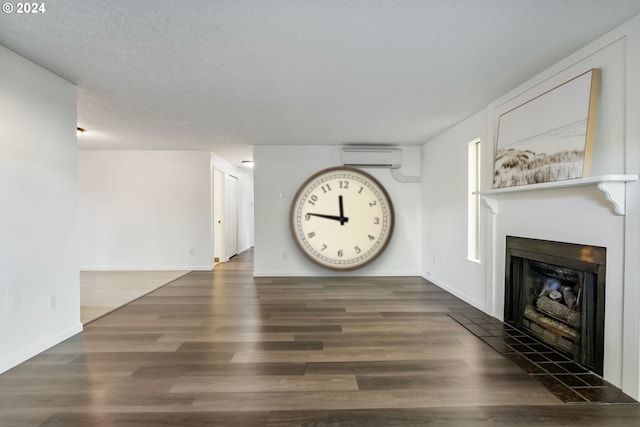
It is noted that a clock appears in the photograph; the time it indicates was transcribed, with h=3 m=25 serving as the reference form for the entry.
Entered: h=11 m=46
